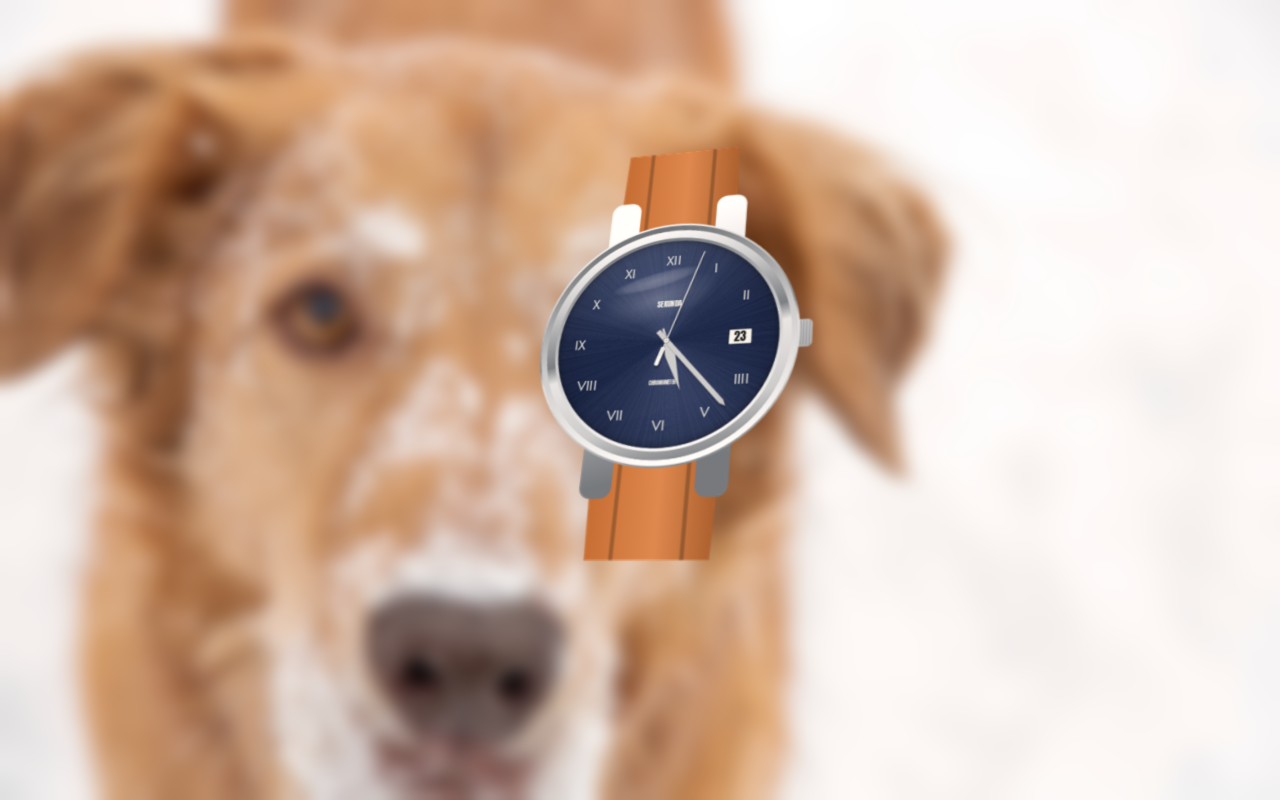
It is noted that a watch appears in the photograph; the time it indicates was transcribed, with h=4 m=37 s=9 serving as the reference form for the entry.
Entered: h=5 m=23 s=3
